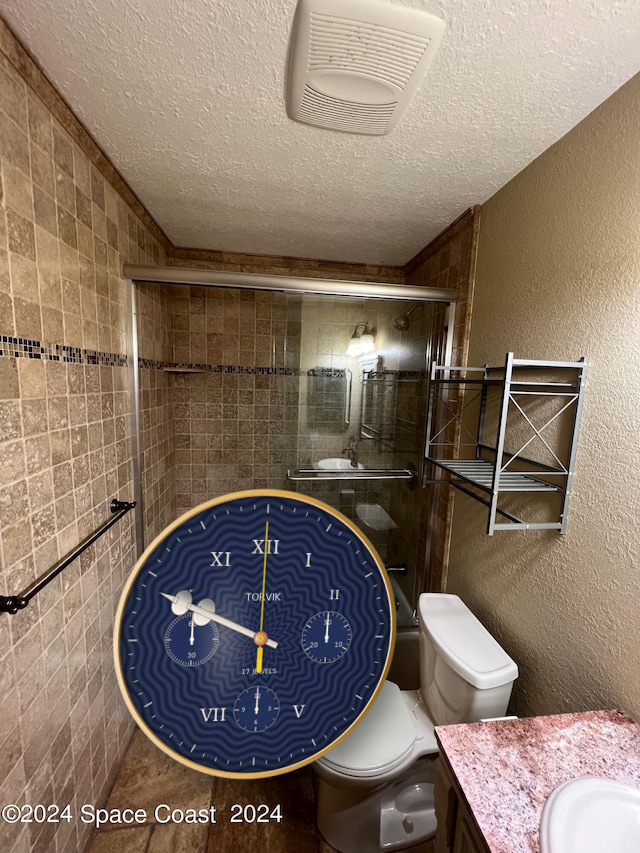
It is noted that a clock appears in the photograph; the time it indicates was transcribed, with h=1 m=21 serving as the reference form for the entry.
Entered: h=9 m=49
